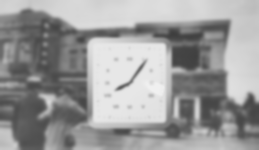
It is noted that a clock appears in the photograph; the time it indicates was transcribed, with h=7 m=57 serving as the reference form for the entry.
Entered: h=8 m=6
